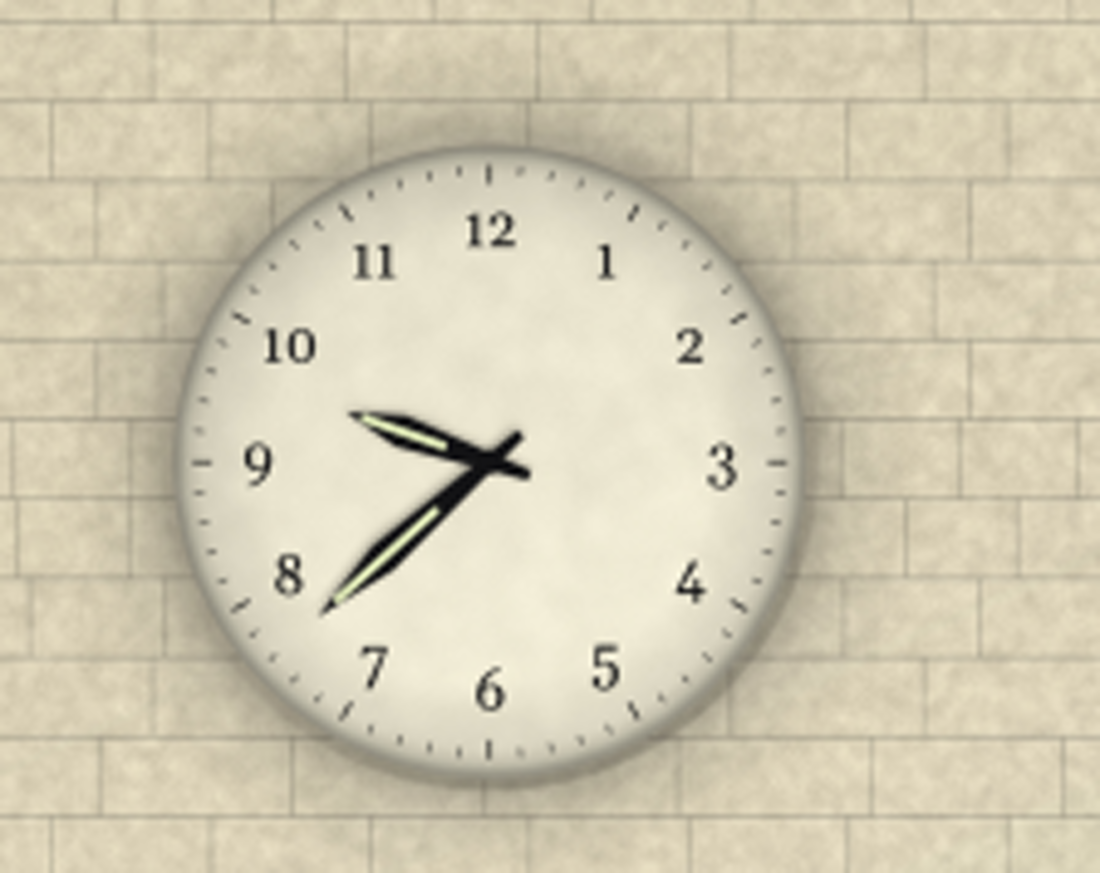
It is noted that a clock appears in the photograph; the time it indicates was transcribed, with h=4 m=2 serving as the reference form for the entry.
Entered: h=9 m=38
